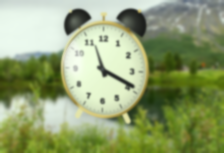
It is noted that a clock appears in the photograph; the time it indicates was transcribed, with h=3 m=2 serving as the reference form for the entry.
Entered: h=11 m=19
